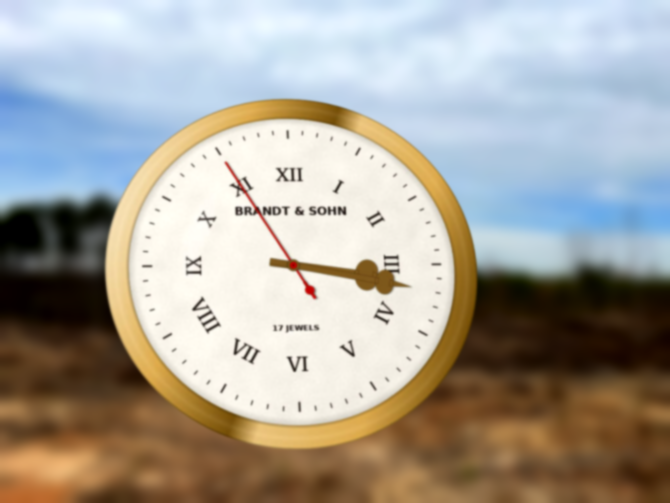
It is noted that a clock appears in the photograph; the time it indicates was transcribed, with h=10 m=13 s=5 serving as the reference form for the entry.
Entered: h=3 m=16 s=55
